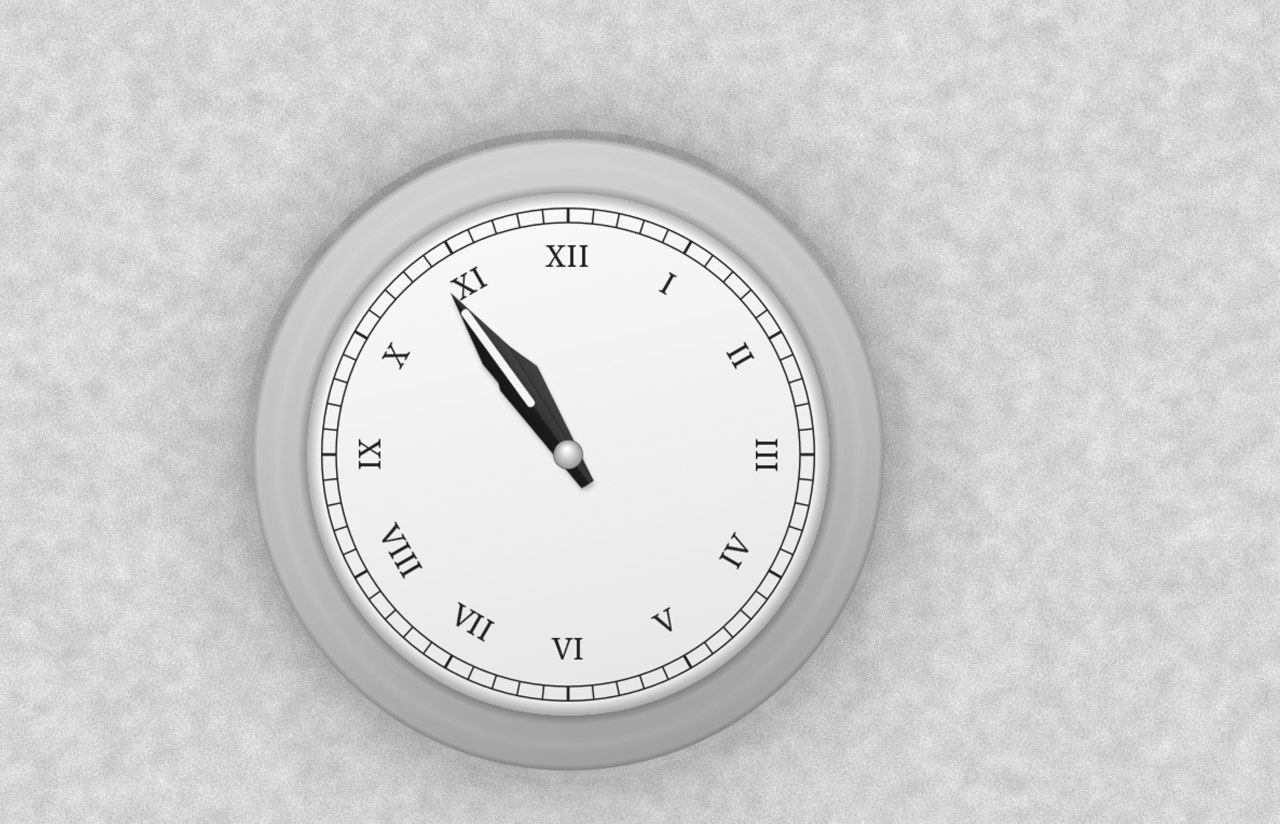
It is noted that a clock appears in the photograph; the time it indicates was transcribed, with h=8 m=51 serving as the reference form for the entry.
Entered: h=10 m=54
